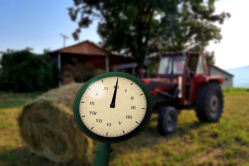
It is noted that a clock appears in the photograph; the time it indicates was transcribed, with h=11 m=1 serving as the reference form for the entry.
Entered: h=12 m=0
